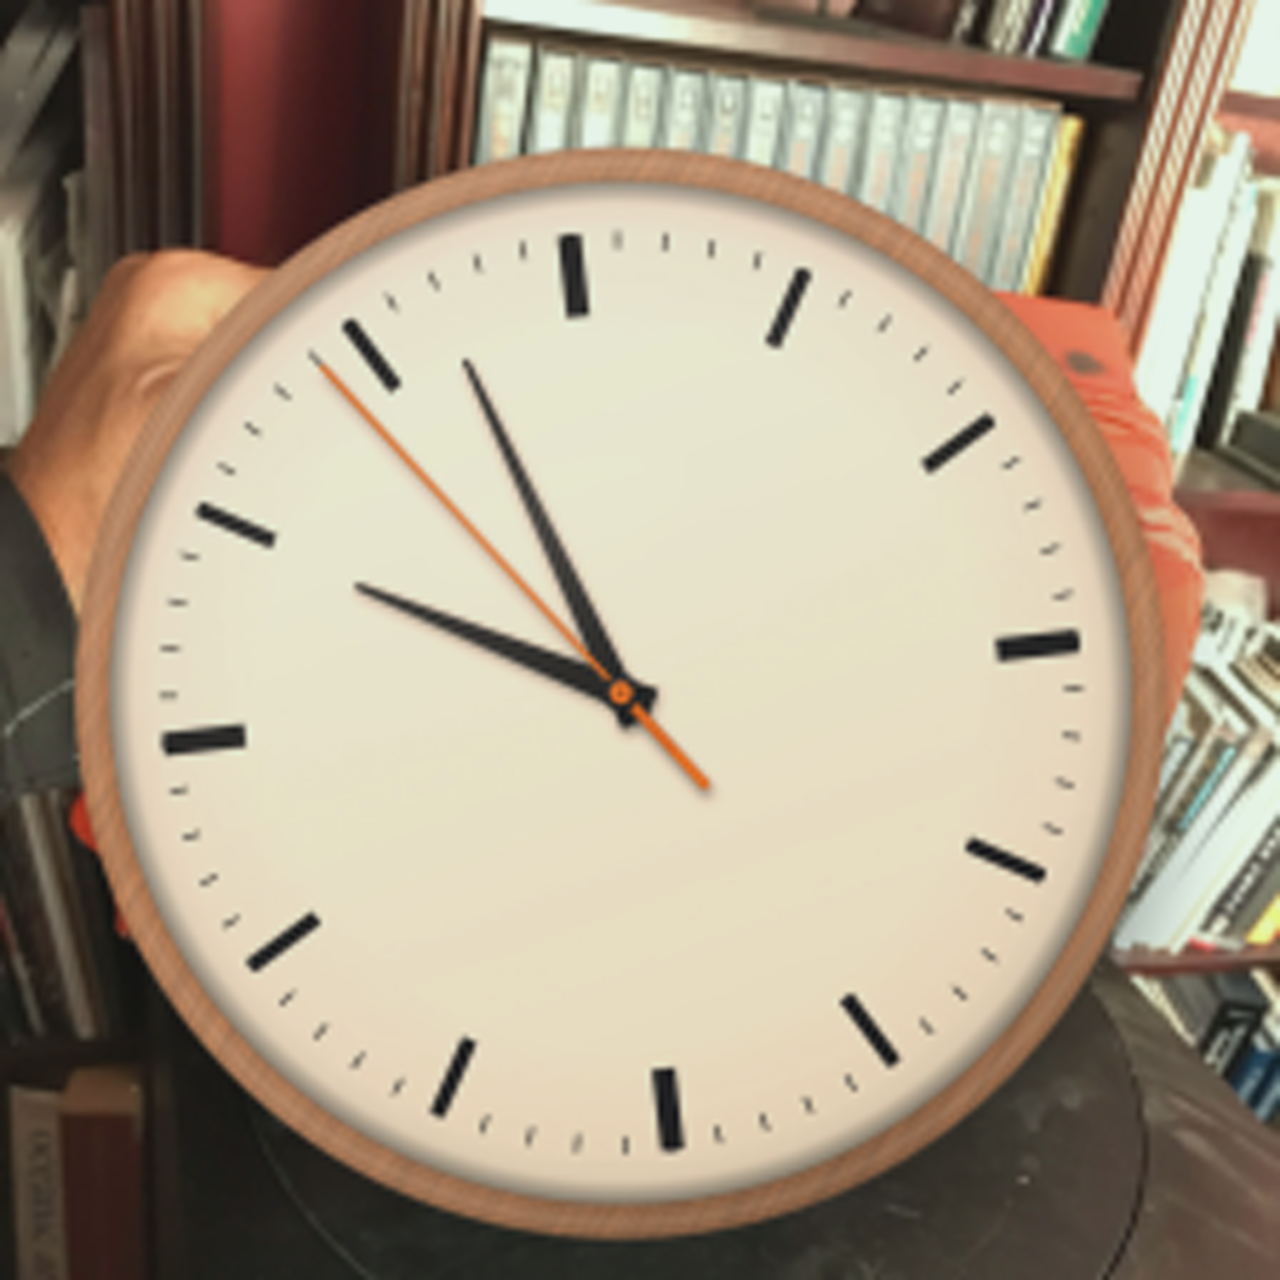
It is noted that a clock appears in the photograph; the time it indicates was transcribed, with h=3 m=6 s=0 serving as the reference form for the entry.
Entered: h=9 m=56 s=54
